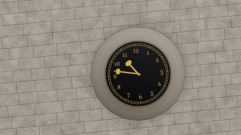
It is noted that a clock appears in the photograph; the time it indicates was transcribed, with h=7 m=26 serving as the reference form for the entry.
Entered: h=10 m=47
